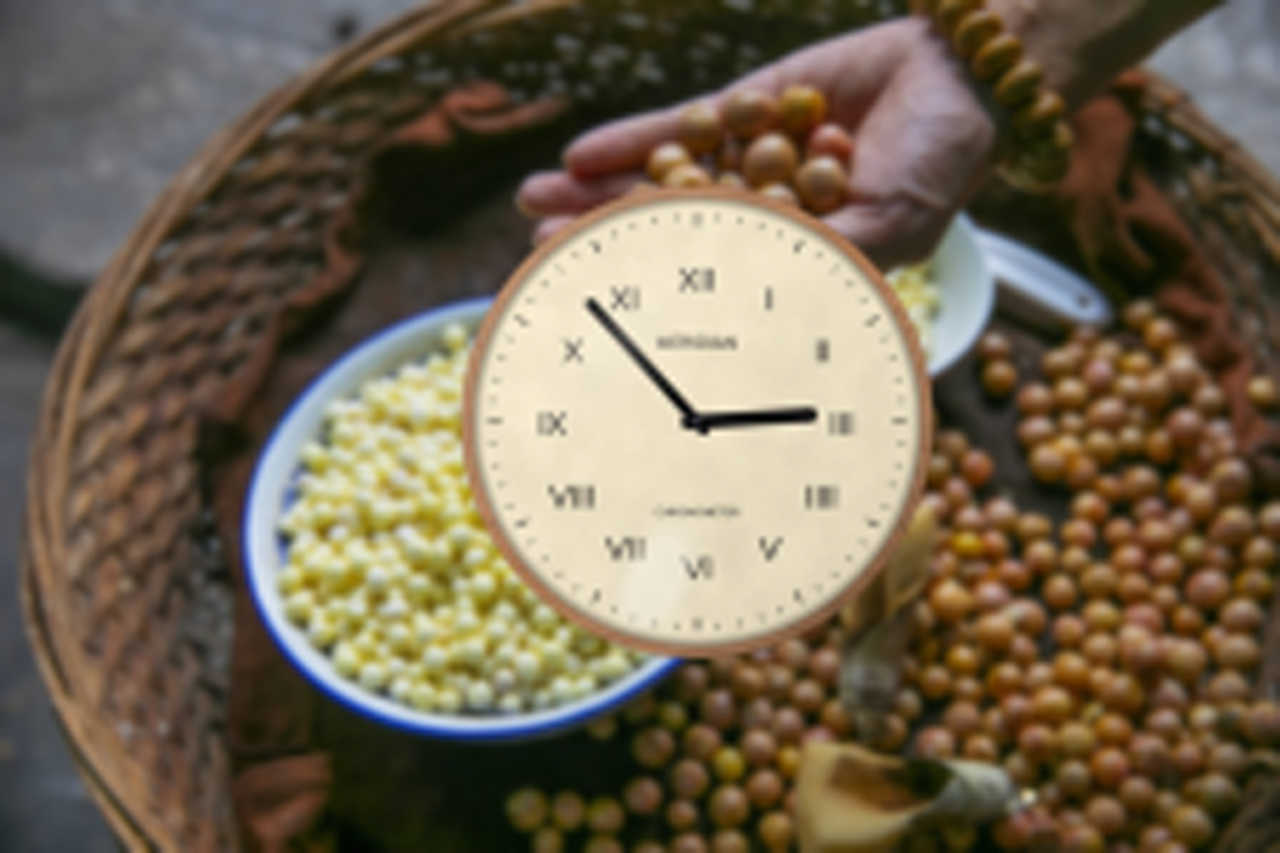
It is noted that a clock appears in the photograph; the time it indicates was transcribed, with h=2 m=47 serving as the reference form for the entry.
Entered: h=2 m=53
